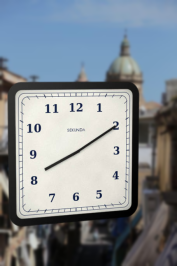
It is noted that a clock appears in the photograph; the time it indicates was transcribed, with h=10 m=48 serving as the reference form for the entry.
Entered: h=8 m=10
